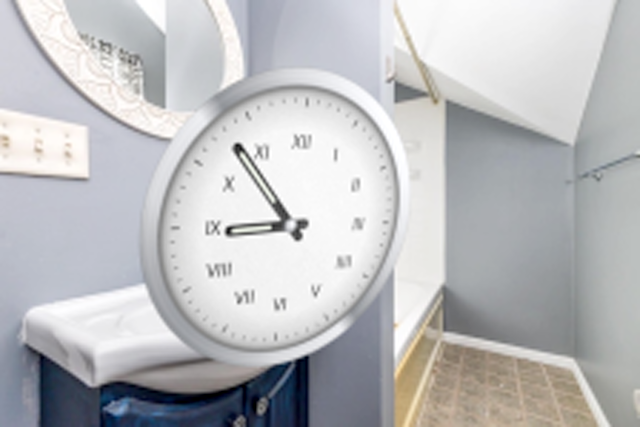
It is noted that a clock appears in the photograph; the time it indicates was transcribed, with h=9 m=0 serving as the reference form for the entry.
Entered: h=8 m=53
